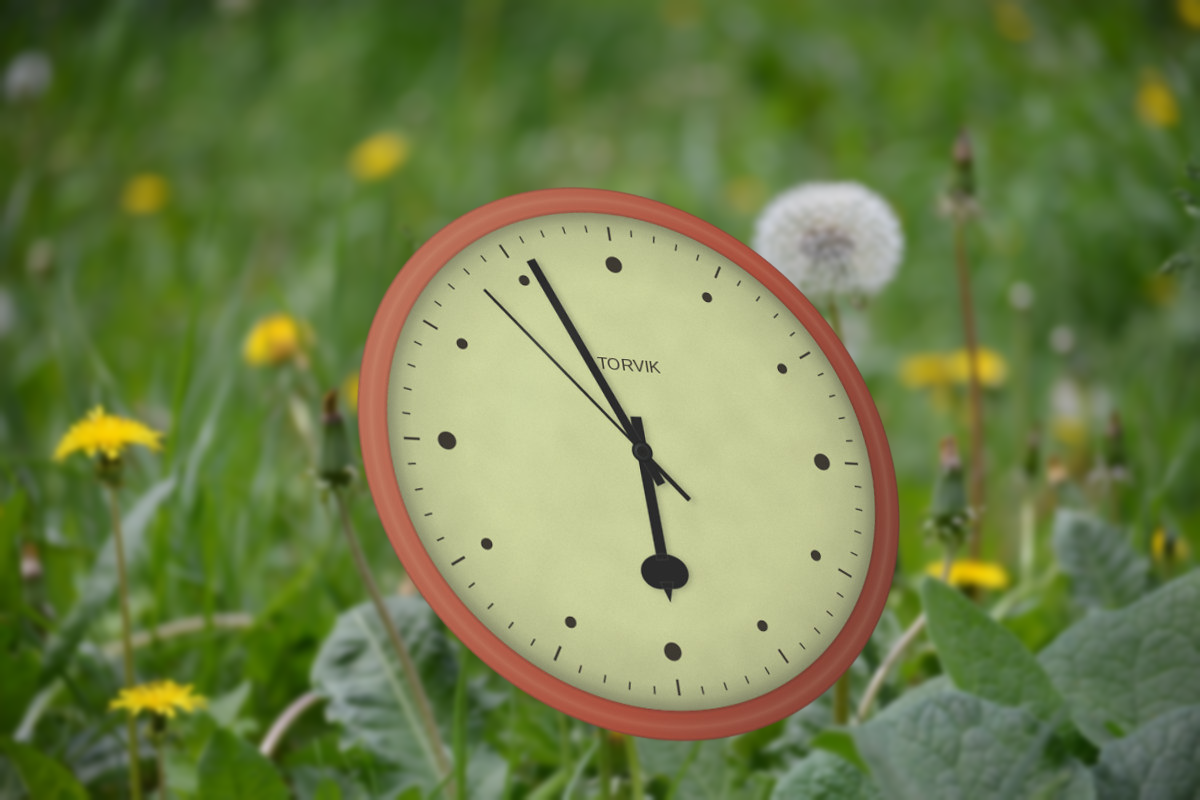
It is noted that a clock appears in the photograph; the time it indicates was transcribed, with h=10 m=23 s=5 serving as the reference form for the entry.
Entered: h=5 m=55 s=53
